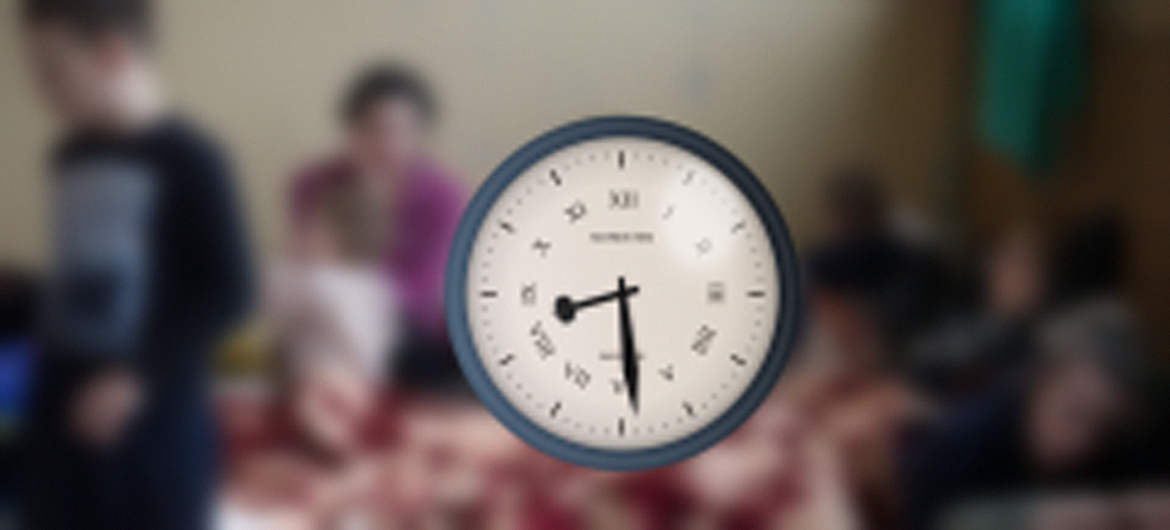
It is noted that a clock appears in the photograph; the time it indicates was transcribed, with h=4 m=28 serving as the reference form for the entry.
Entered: h=8 m=29
